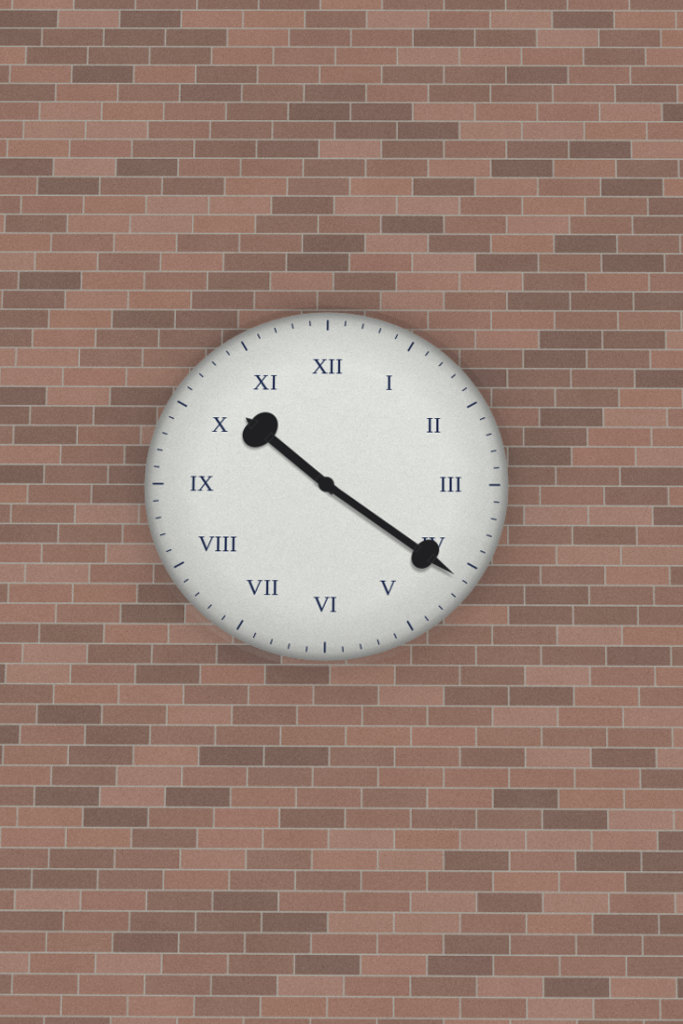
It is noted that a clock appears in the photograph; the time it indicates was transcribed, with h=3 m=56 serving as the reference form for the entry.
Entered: h=10 m=21
